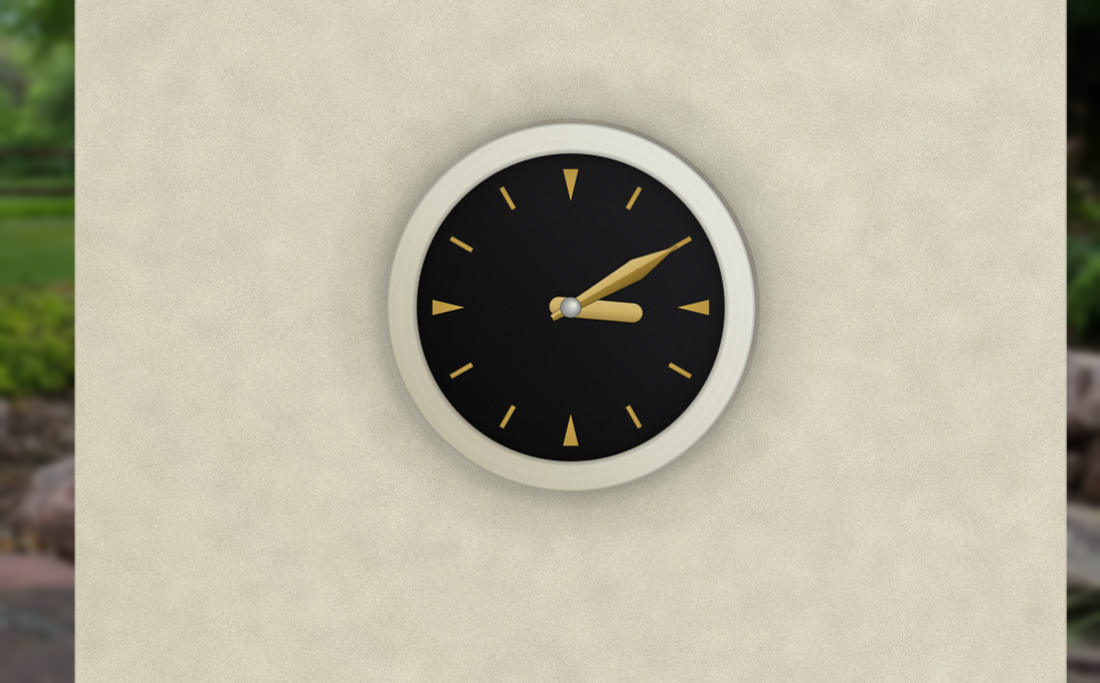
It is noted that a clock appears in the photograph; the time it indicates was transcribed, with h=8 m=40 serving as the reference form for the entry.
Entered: h=3 m=10
